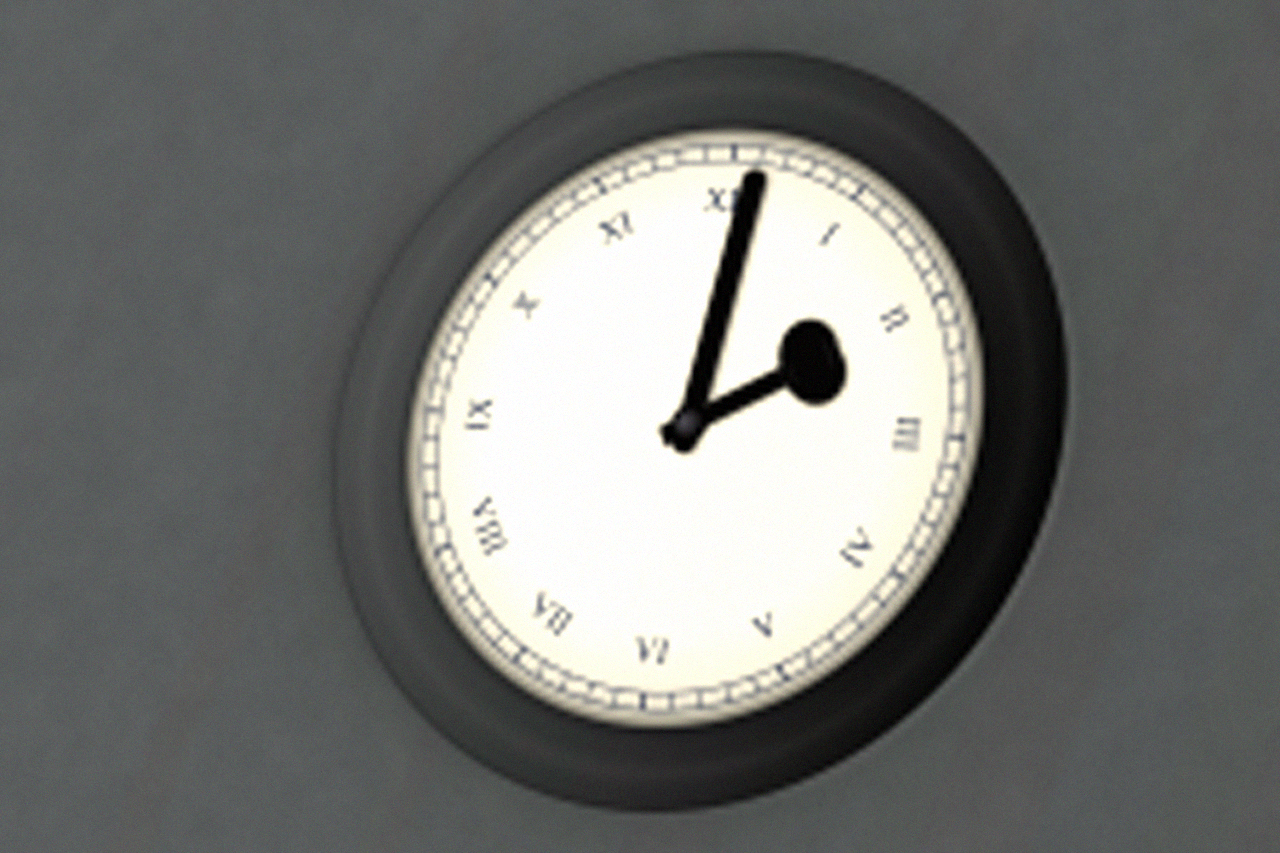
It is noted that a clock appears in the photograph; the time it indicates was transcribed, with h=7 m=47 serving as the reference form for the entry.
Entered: h=2 m=1
